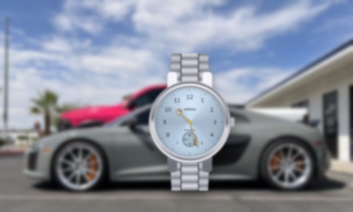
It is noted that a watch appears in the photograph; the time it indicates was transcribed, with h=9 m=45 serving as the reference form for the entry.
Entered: h=10 m=27
